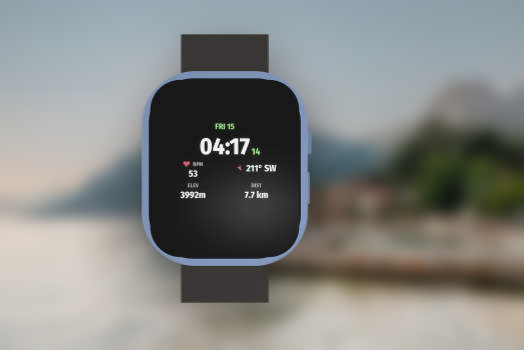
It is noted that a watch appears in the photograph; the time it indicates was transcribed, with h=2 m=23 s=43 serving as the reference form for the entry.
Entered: h=4 m=17 s=14
